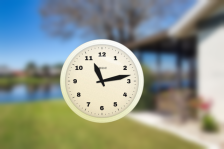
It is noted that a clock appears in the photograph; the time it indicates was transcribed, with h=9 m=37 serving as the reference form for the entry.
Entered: h=11 m=13
